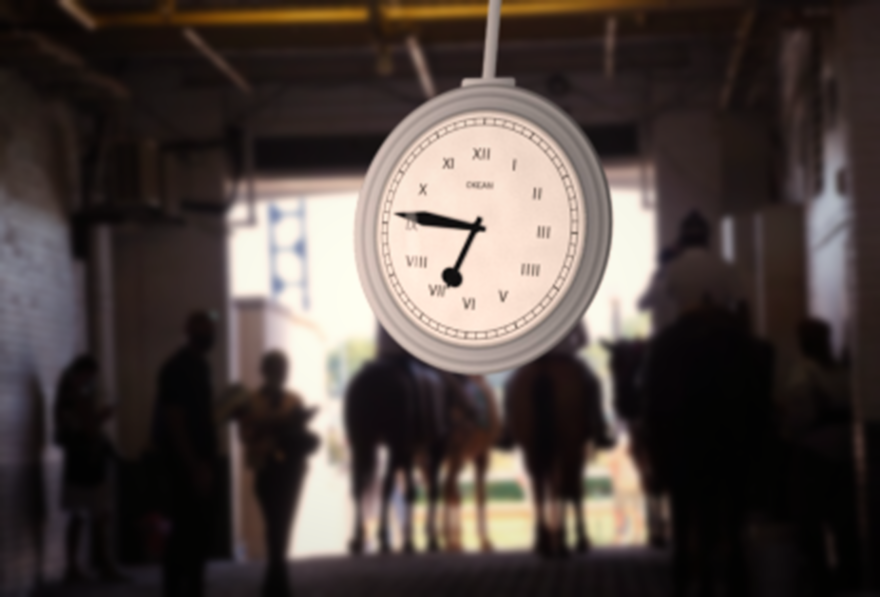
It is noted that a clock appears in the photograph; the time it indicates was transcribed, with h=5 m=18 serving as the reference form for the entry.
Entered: h=6 m=46
